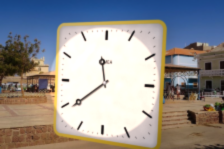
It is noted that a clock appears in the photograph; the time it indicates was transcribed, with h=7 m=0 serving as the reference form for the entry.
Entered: h=11 m=39
